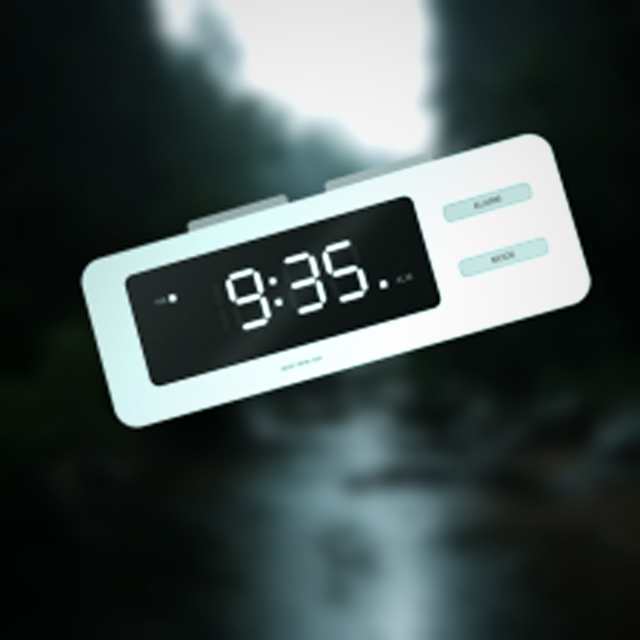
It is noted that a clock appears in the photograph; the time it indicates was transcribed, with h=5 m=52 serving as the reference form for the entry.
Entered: h=9 m=35
